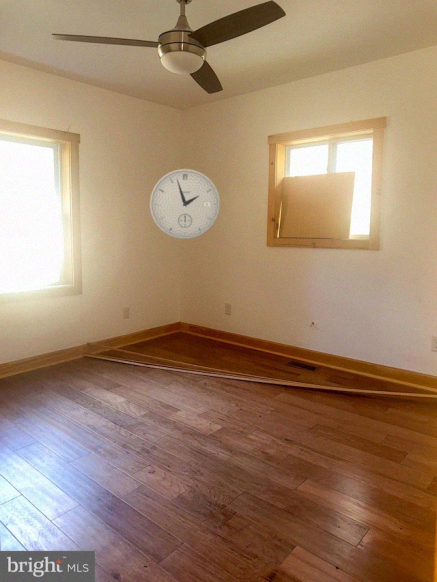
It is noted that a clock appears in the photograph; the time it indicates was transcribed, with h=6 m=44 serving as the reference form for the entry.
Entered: h=1 m=57
